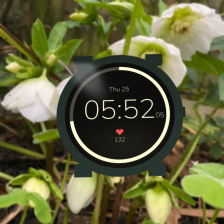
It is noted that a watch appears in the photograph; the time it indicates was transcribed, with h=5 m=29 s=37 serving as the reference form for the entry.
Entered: h=5 m=52 s=5
